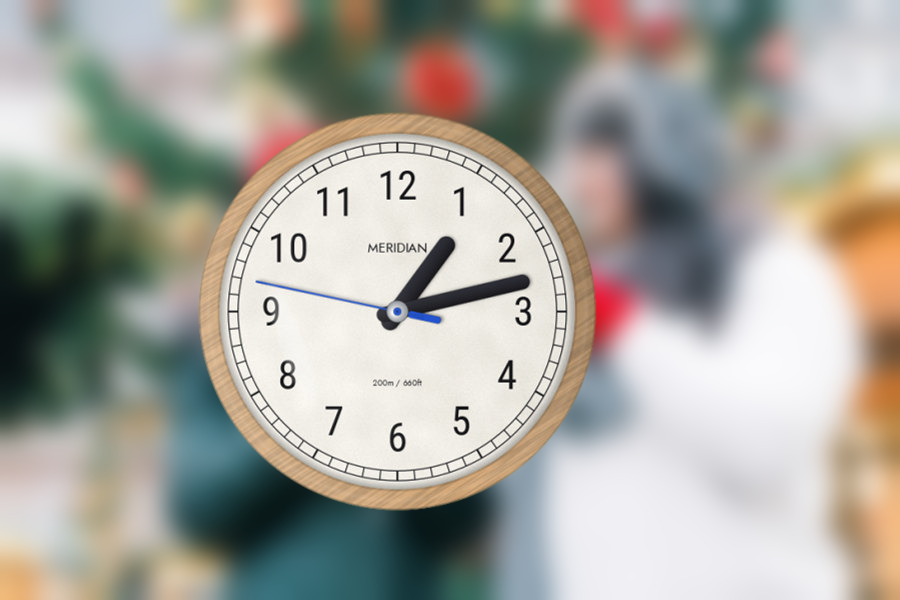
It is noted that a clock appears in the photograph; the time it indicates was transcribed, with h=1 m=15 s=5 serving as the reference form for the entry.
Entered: h=1 m=12 s=47
